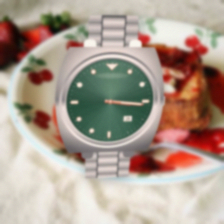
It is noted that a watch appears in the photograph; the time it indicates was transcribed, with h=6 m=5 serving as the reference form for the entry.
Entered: h=3 m=16
